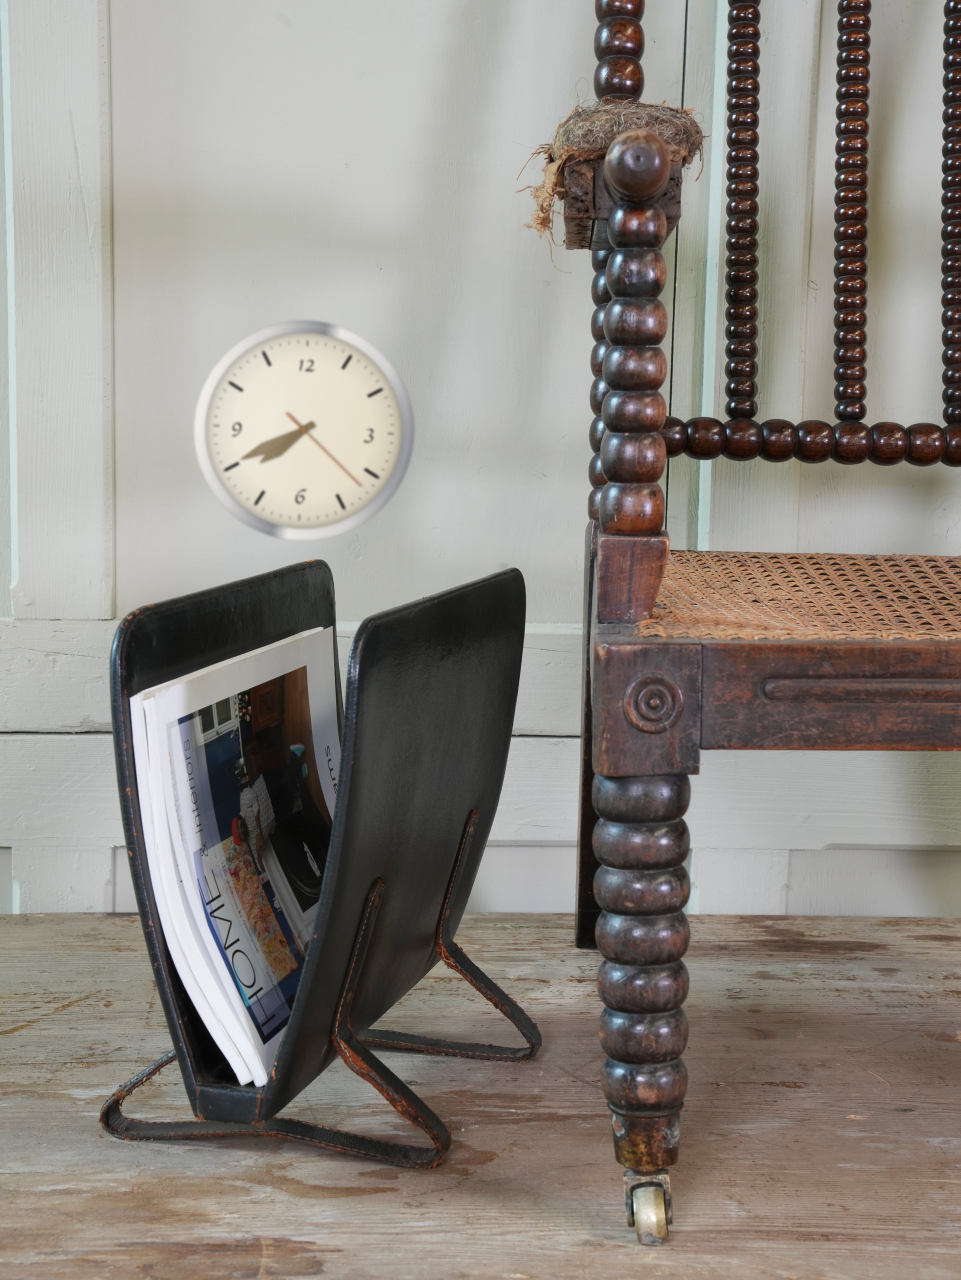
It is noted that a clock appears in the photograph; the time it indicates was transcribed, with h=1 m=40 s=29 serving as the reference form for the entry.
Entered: h=7 m=40 s=22
